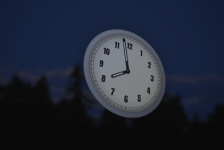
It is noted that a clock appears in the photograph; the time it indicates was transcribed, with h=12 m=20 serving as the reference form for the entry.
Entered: h=7 m=58
